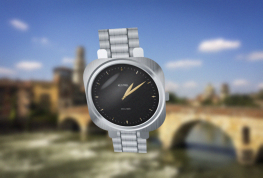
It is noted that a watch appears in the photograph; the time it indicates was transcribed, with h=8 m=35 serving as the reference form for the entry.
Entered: h=1 m=9
